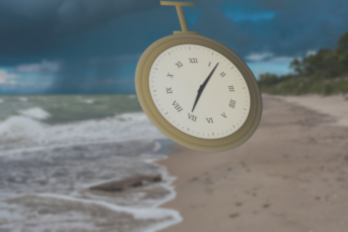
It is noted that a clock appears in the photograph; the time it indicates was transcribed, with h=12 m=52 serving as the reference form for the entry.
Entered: h=7 m=7
